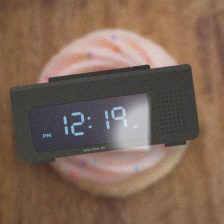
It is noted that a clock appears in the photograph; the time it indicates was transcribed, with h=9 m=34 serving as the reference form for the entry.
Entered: h=12 m=19
